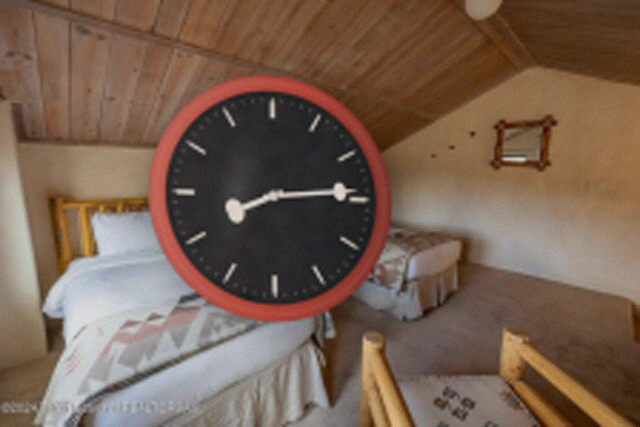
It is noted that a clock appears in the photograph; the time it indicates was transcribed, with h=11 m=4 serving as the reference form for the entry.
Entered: h=8 m=14
